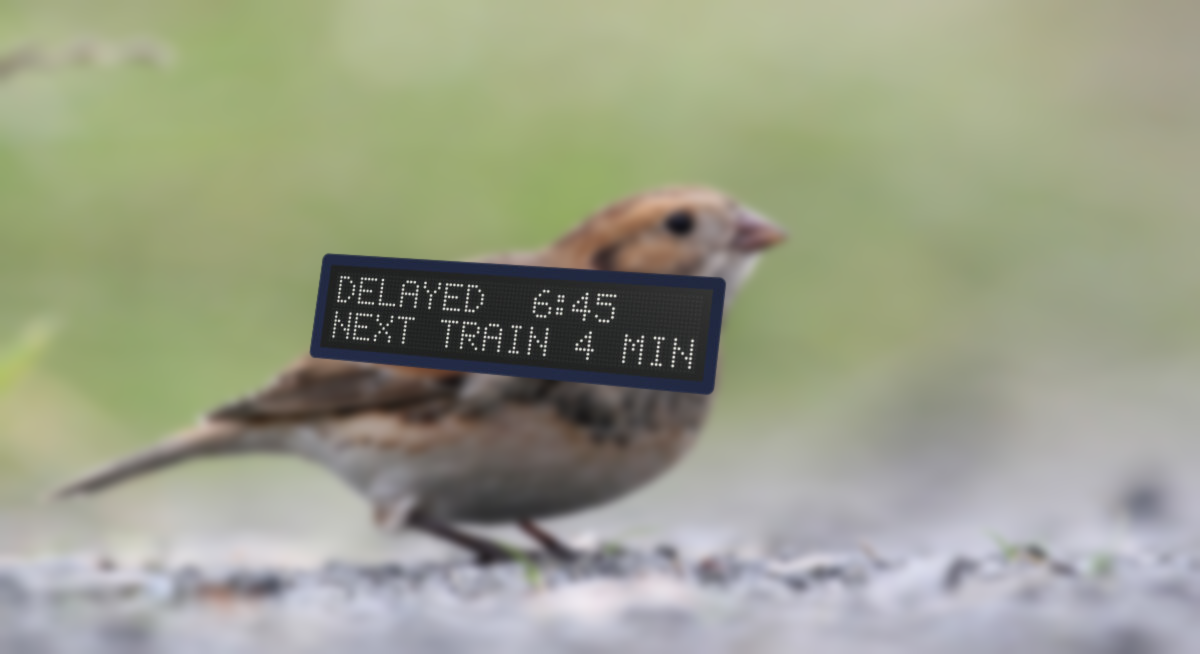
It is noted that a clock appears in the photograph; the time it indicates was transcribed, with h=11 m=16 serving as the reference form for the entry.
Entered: h=6 m=45
